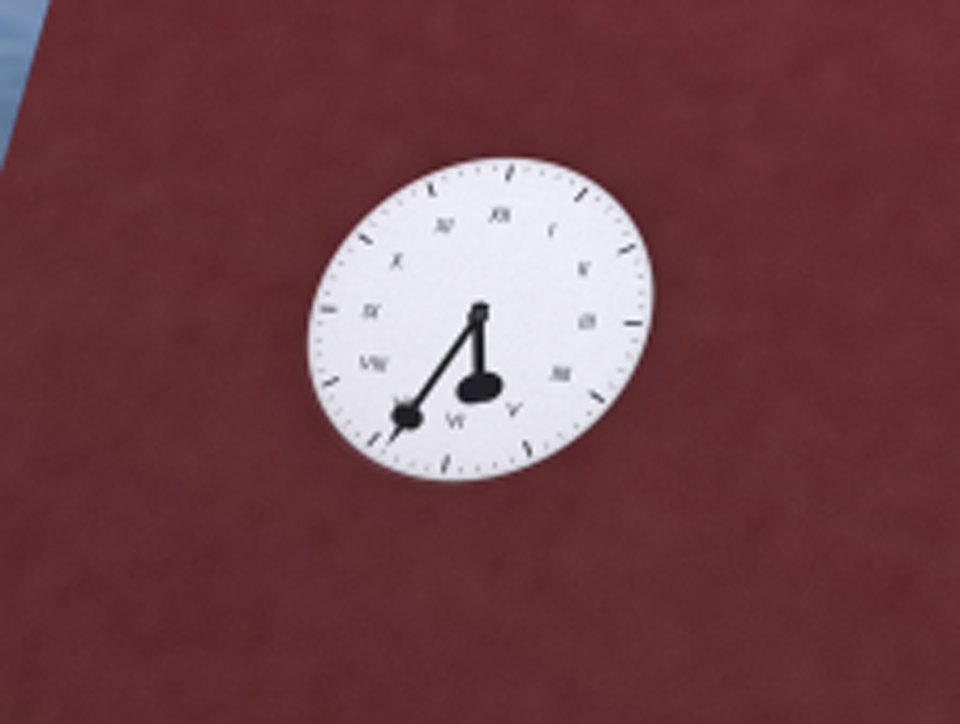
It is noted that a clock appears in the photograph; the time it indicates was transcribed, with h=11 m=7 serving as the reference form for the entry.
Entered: h=5 m=34
